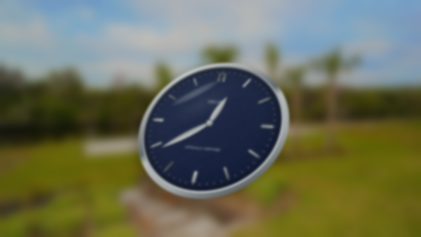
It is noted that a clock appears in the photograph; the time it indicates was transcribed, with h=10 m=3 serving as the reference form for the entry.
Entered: h=12 m=39
